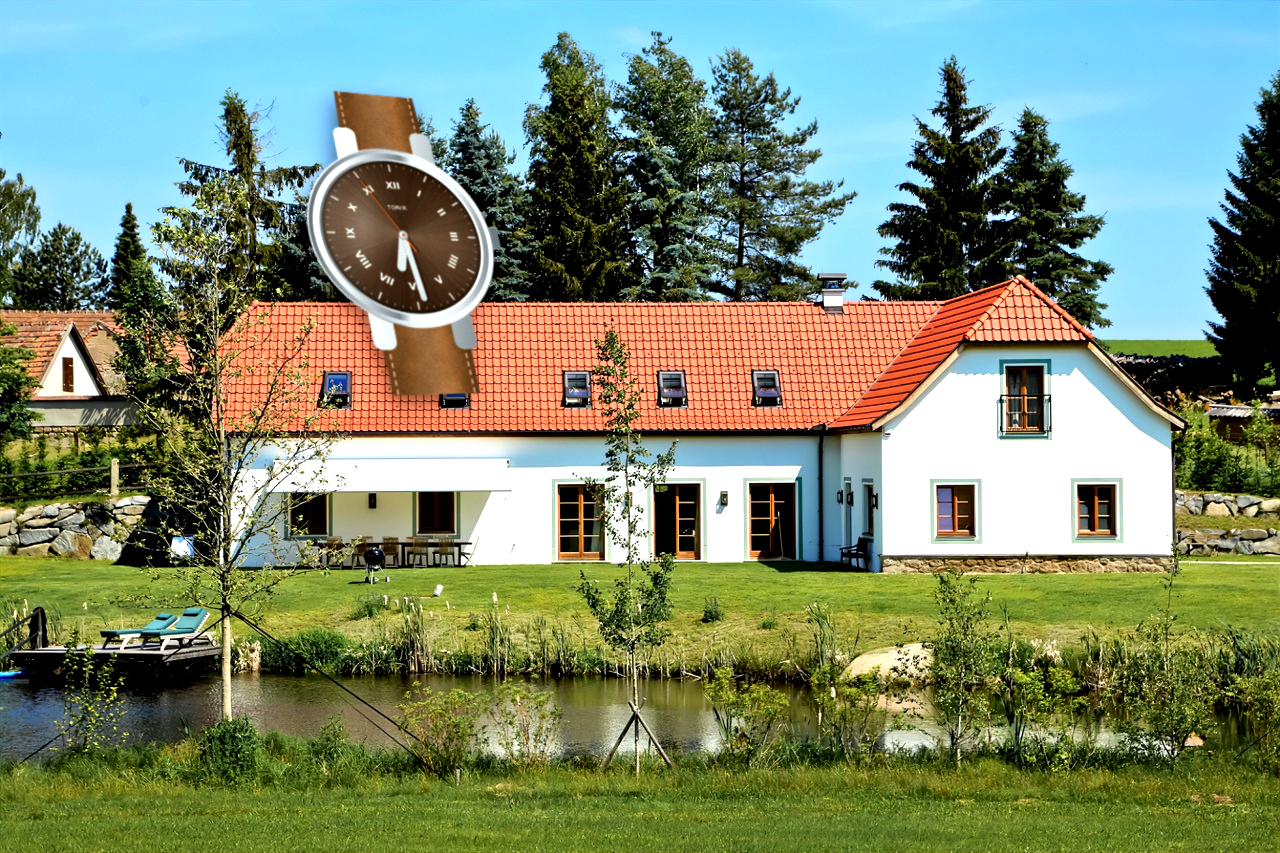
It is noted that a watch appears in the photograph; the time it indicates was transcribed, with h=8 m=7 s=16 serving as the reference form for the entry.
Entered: h=6 m=28 s=55
